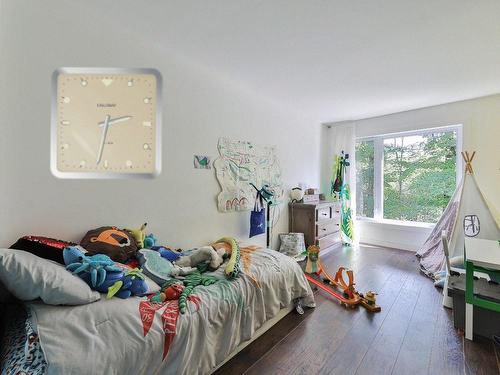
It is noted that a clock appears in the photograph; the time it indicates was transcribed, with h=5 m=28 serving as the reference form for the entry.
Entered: h=2 m=32
